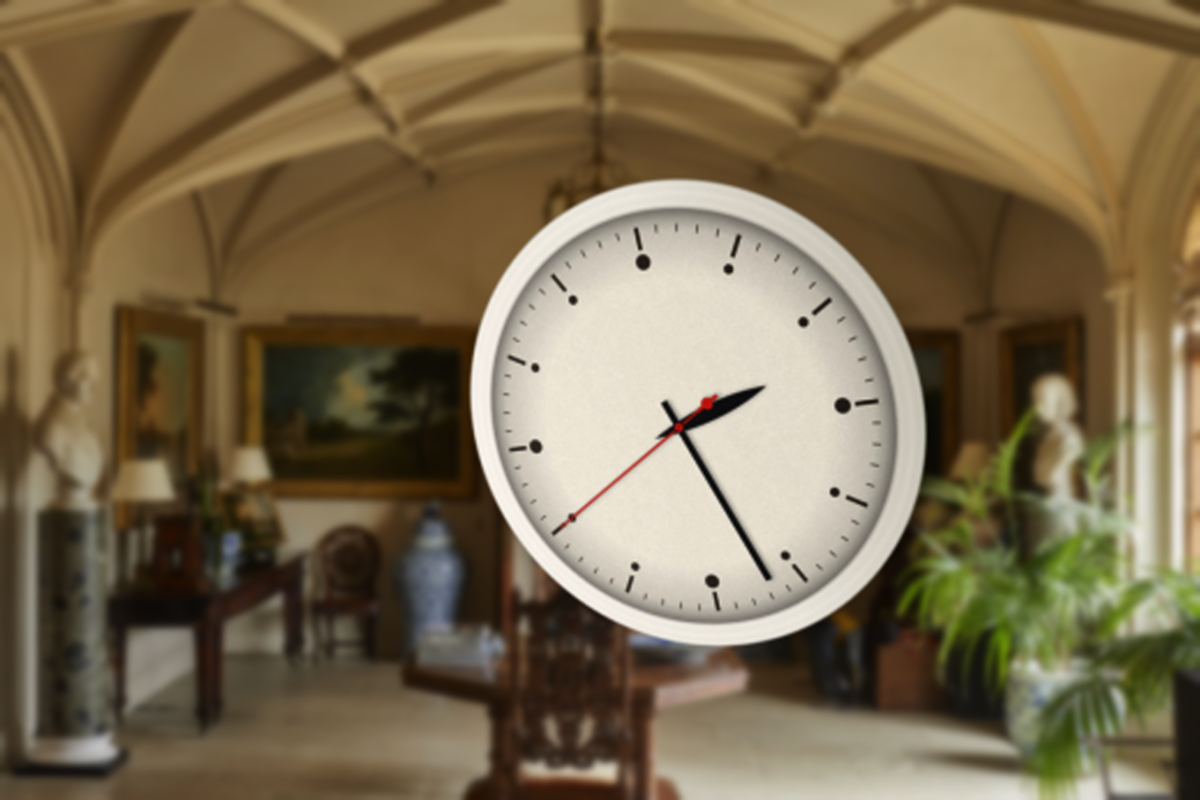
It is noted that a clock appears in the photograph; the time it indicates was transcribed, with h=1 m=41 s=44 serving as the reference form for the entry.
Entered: h=2 m=26 s=40
